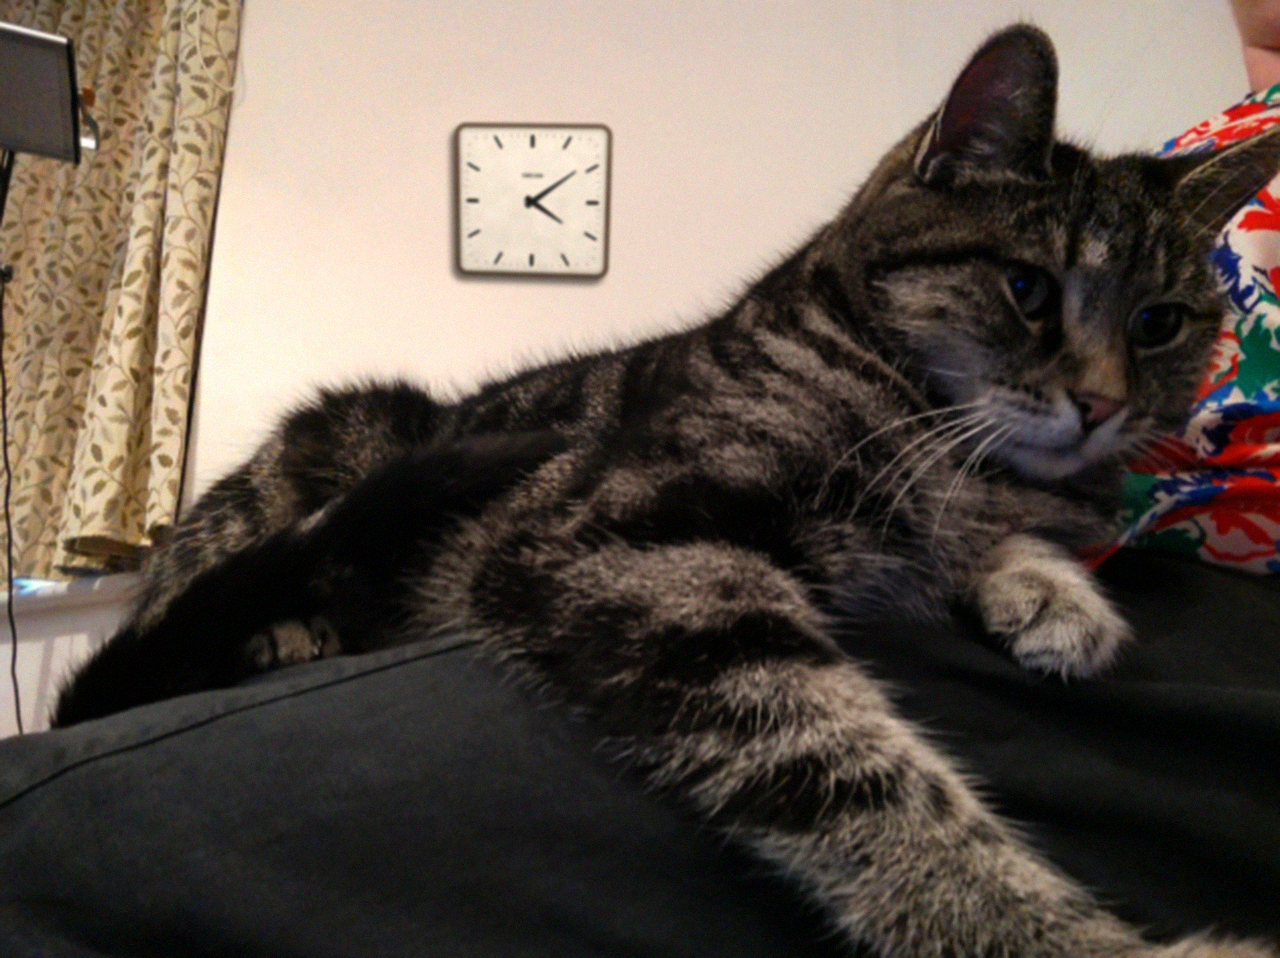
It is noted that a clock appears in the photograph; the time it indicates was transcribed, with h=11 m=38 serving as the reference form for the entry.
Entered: h=4 m=9
